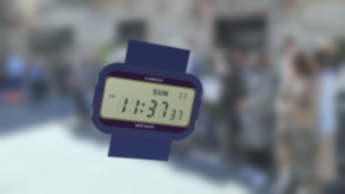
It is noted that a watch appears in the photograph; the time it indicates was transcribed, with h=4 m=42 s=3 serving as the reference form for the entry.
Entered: h=11 m=37 s=37
